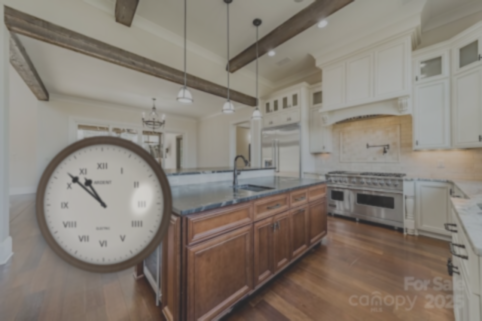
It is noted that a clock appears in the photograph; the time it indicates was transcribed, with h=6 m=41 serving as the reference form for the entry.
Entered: h=10 m=52
